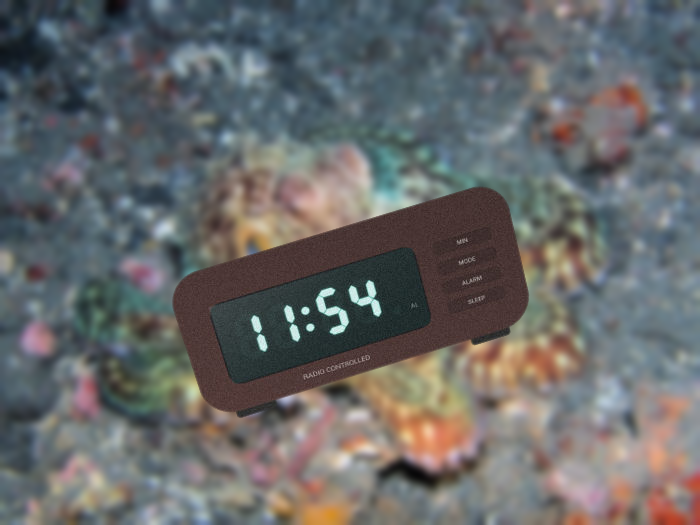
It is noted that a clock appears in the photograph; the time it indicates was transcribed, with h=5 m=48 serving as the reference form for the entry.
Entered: h=11 m=54
